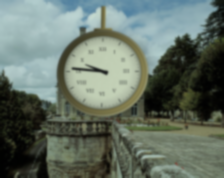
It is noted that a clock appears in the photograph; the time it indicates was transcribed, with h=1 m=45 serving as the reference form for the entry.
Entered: h=9 m=46
